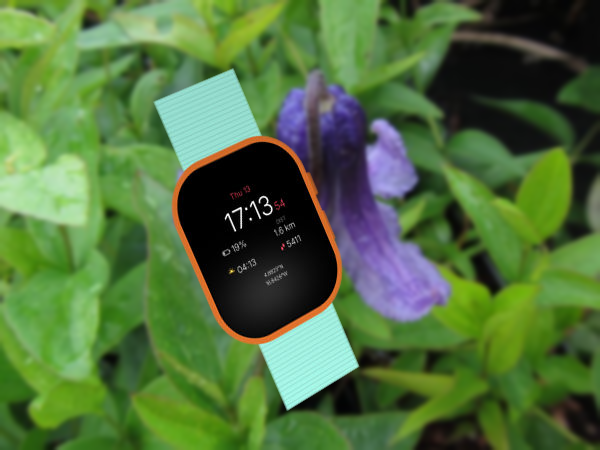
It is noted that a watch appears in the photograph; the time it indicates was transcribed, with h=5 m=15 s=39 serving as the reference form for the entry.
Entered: h=17 m=13 s=54
